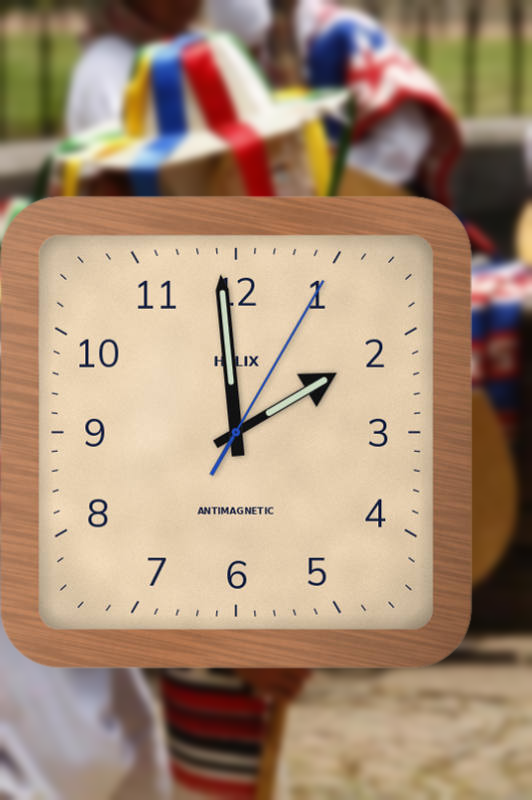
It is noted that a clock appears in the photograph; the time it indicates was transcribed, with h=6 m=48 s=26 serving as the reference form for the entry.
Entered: h=1 m=59 s=5
